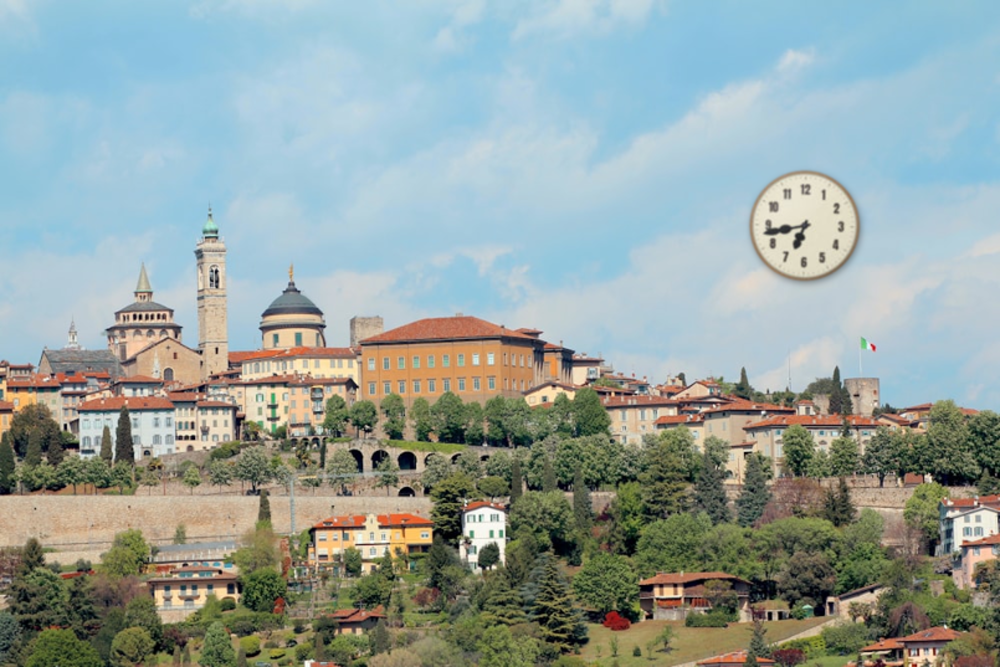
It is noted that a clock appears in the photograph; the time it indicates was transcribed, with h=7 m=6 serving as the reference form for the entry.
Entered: h=6 m=43
